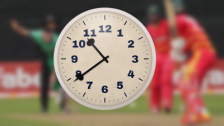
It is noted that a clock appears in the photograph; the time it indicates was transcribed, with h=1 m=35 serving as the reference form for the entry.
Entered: h=10 m=39
